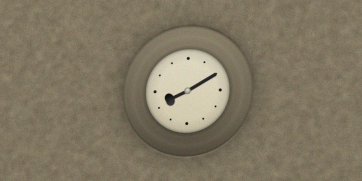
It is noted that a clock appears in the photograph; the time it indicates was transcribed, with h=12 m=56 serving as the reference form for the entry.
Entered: h=8 m=10
